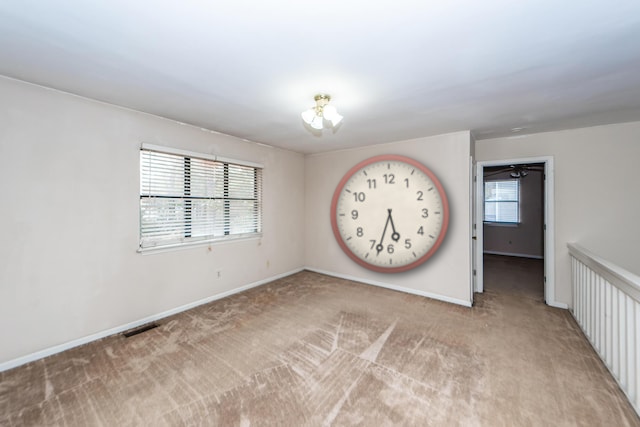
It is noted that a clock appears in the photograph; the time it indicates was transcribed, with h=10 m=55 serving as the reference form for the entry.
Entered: h=5 m=33
